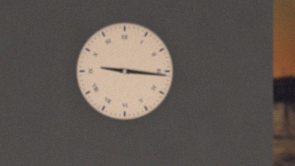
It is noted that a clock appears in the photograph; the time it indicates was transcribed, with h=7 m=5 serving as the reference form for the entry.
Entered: h=9 m=16
